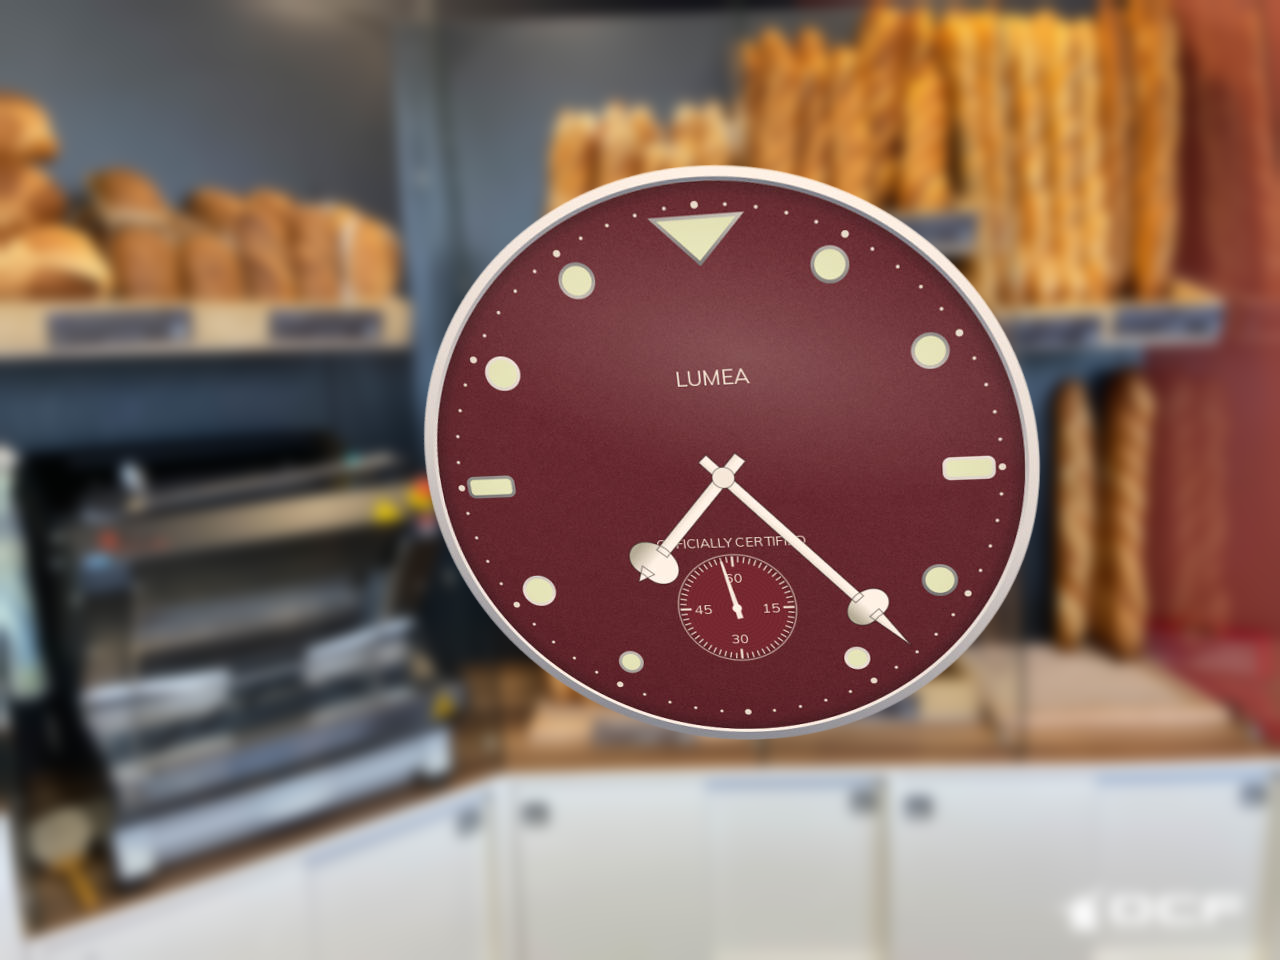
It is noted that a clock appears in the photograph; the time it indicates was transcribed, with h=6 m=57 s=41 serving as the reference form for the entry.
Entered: h=7 m=22 s=58
